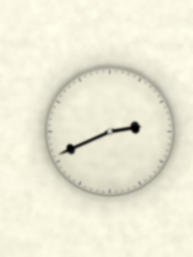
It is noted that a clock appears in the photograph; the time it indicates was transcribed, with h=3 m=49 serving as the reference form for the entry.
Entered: h=2 m=41
